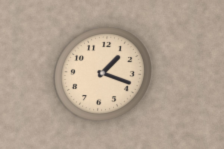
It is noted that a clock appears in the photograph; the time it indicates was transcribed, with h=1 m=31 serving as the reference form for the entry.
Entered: h=1 m=18
